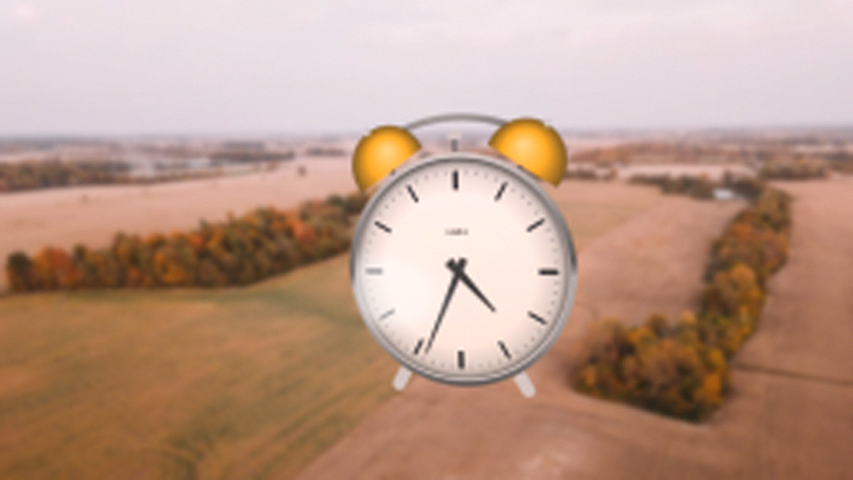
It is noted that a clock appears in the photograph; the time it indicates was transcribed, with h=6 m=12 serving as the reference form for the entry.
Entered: h=4 m=34
